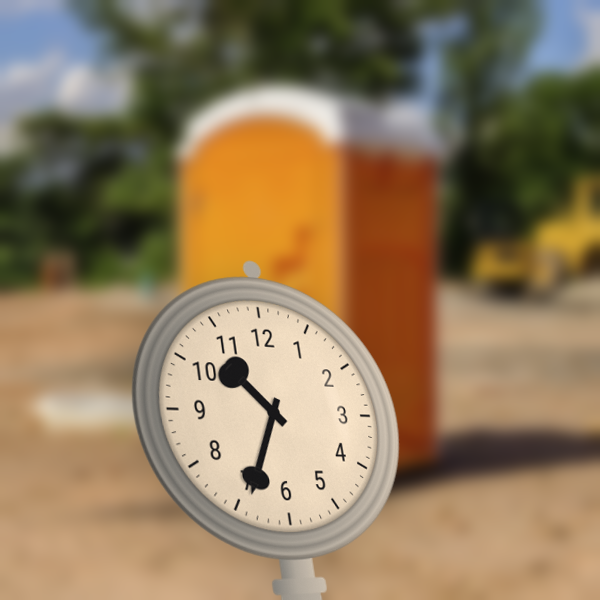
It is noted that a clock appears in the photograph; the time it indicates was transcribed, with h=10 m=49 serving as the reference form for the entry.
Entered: h=10 m=34
